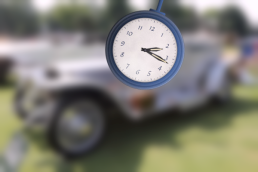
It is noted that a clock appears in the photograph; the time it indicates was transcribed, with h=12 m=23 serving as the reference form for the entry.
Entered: h=2 m=17
